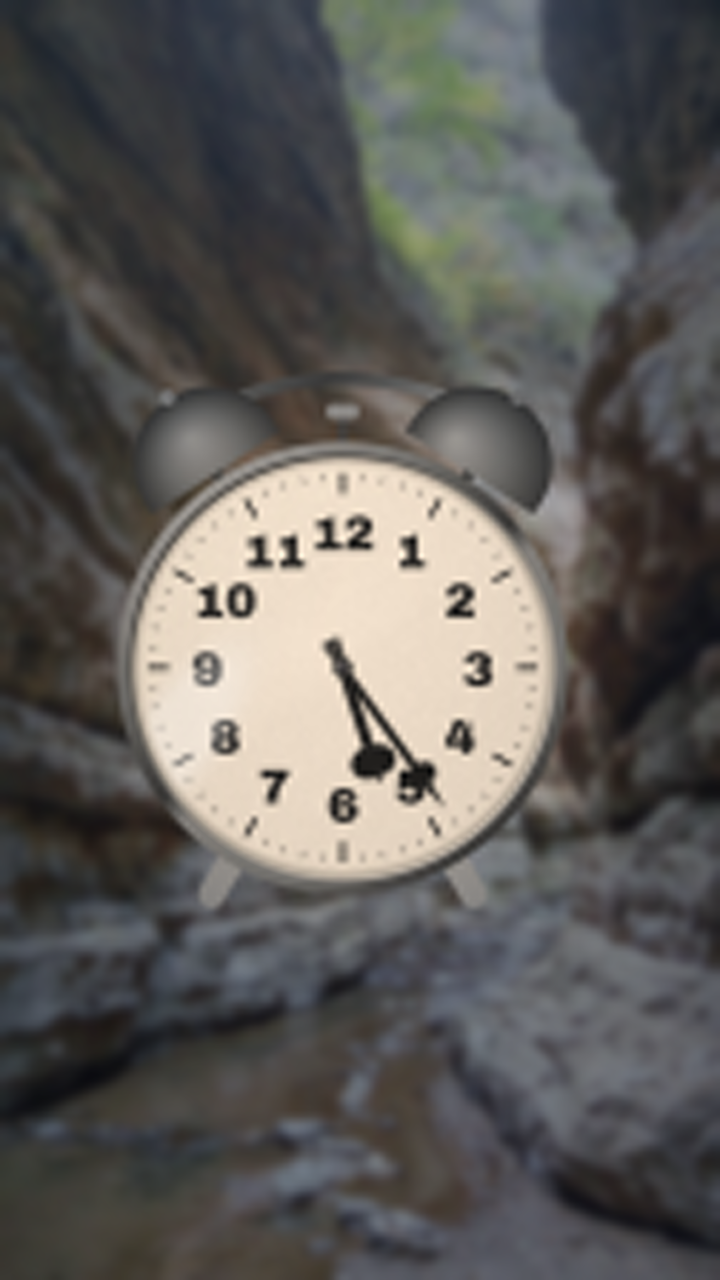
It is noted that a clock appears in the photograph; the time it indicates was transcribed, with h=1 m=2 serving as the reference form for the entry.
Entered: h=5 m=24
